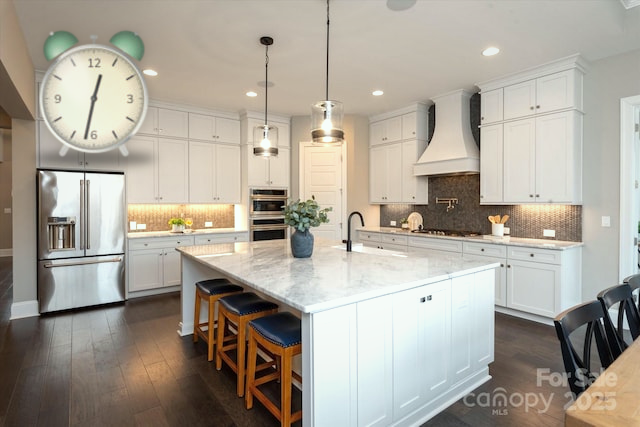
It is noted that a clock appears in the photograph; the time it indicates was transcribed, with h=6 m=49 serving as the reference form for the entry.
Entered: h=12 m=32
